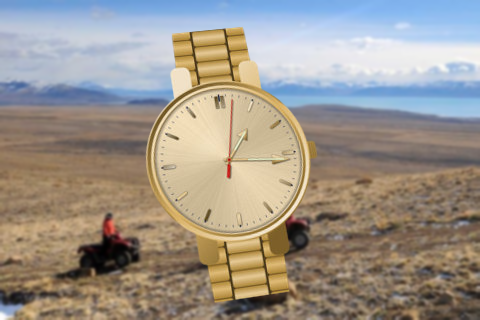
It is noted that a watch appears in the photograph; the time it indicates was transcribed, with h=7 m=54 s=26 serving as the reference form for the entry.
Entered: h=1 m=16 s=2
